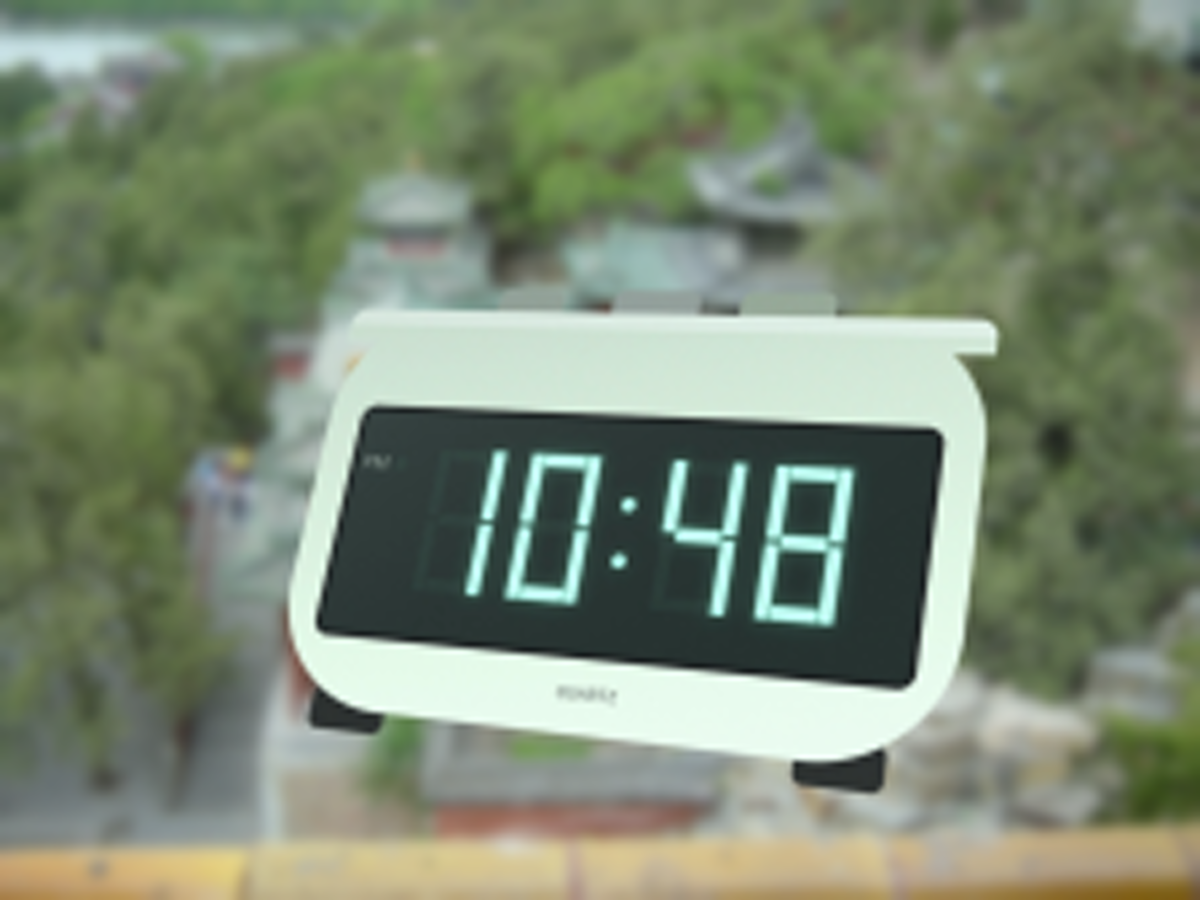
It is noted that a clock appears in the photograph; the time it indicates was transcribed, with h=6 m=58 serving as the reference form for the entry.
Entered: h=10 m=48
